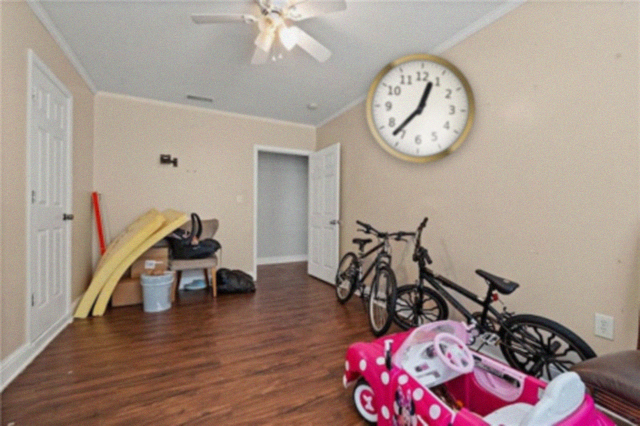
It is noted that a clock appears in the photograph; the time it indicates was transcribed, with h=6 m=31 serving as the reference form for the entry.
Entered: h=12 m=37
